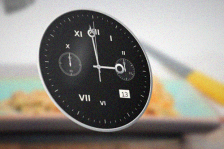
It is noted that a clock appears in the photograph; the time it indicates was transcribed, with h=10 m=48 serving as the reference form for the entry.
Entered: h=2 m=59
